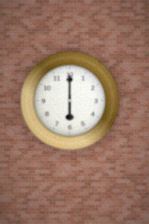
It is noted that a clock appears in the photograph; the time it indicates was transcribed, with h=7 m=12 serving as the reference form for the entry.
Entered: h=6 m=0
